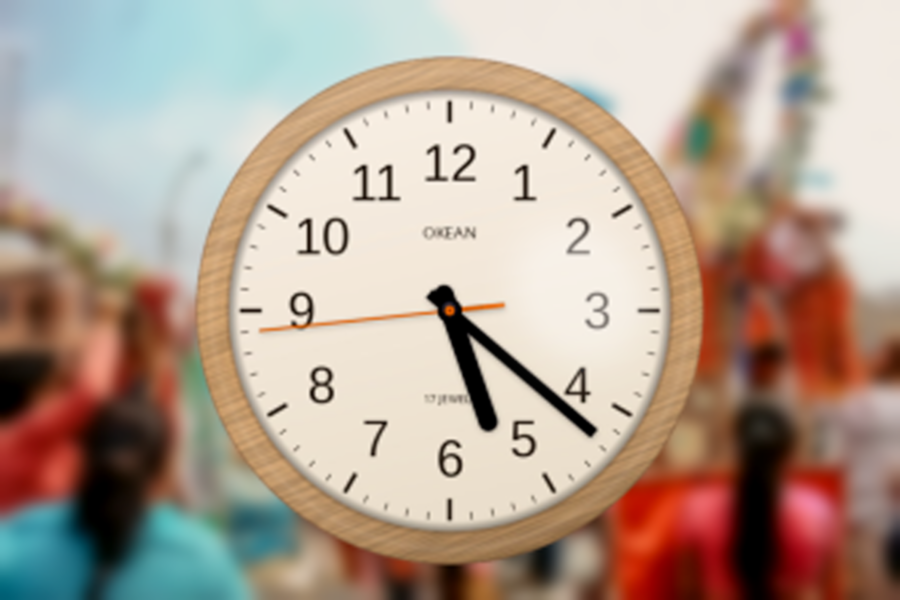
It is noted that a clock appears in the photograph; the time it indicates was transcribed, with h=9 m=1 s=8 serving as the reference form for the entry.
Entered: h=5 m=21 s=44
